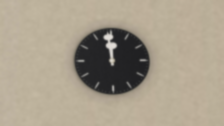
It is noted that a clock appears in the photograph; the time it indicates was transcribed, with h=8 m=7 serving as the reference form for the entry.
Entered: h=11 m=59
